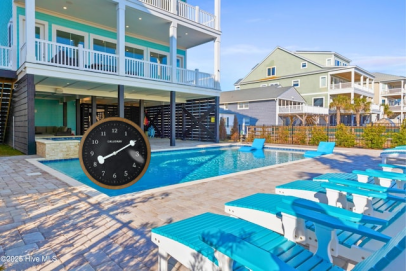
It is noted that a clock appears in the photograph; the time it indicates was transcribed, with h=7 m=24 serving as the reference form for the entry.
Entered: h=8 m=10
